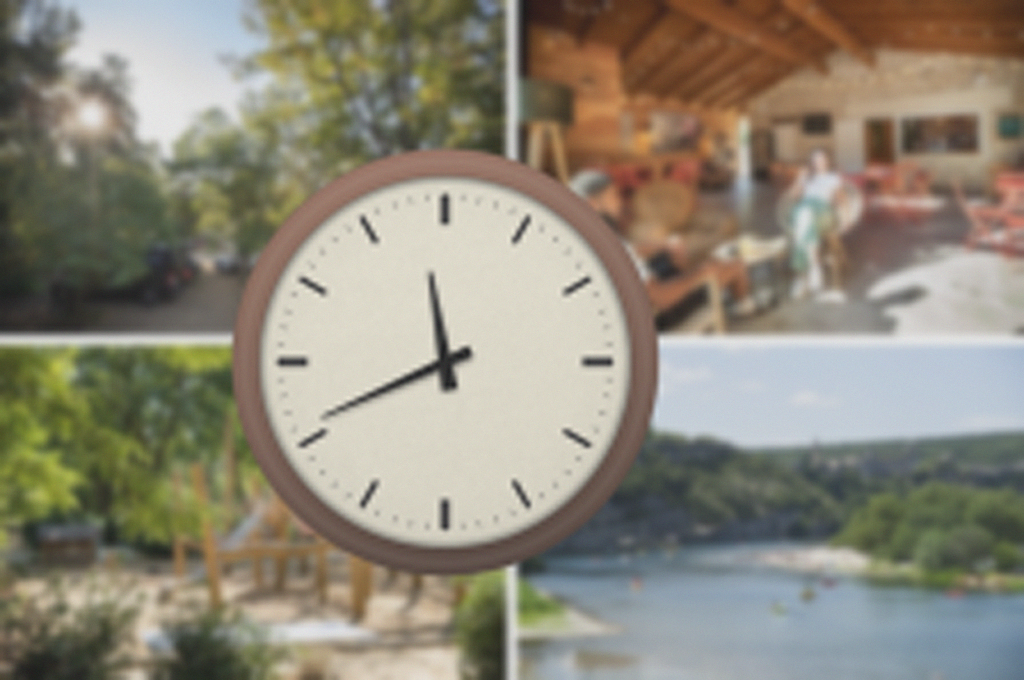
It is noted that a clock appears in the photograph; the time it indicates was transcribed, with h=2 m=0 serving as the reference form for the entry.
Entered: h=11 m=41
